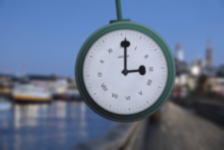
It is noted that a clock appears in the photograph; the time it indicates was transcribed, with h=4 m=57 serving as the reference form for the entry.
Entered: h=3 m=1
